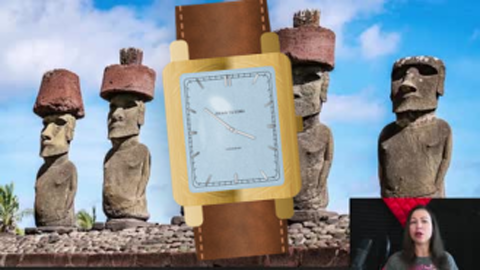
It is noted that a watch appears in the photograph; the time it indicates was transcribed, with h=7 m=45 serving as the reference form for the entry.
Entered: h=3 m=52
